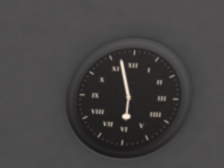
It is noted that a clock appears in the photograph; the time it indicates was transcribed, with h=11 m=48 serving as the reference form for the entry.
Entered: h=5 m=57
